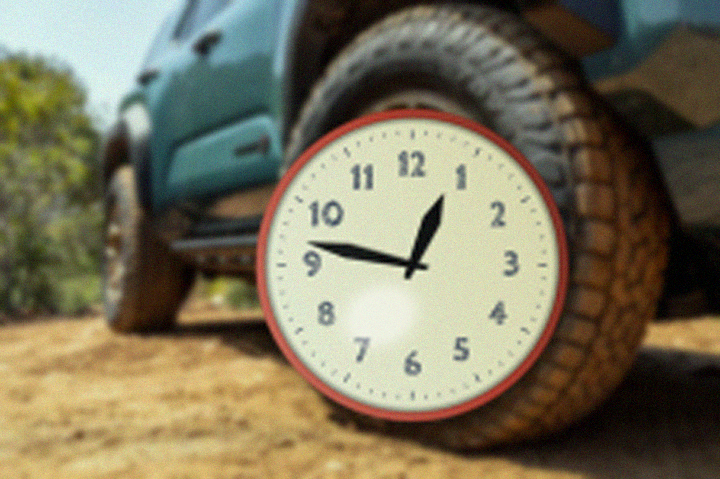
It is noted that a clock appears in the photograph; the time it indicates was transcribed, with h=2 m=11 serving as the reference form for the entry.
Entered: h=12 m=47
